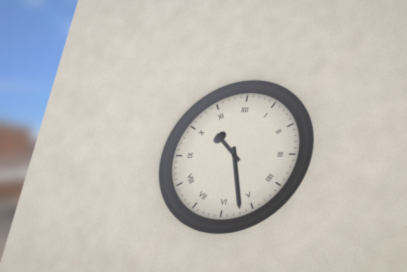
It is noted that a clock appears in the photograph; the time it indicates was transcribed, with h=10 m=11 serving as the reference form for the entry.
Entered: h=10 m=27
